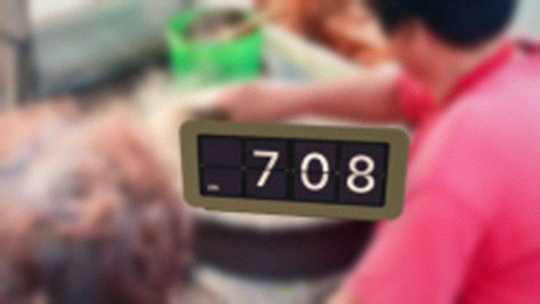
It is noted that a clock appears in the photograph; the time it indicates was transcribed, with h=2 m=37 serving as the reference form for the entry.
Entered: h=7 m=8
